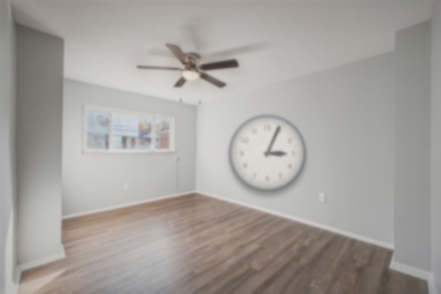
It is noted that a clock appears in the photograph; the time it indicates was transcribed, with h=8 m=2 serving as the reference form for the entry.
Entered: h=3 m=4
